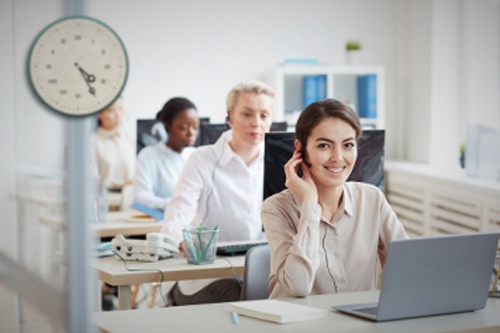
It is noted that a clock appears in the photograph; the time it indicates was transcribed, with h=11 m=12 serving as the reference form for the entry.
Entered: h=4 m=25
